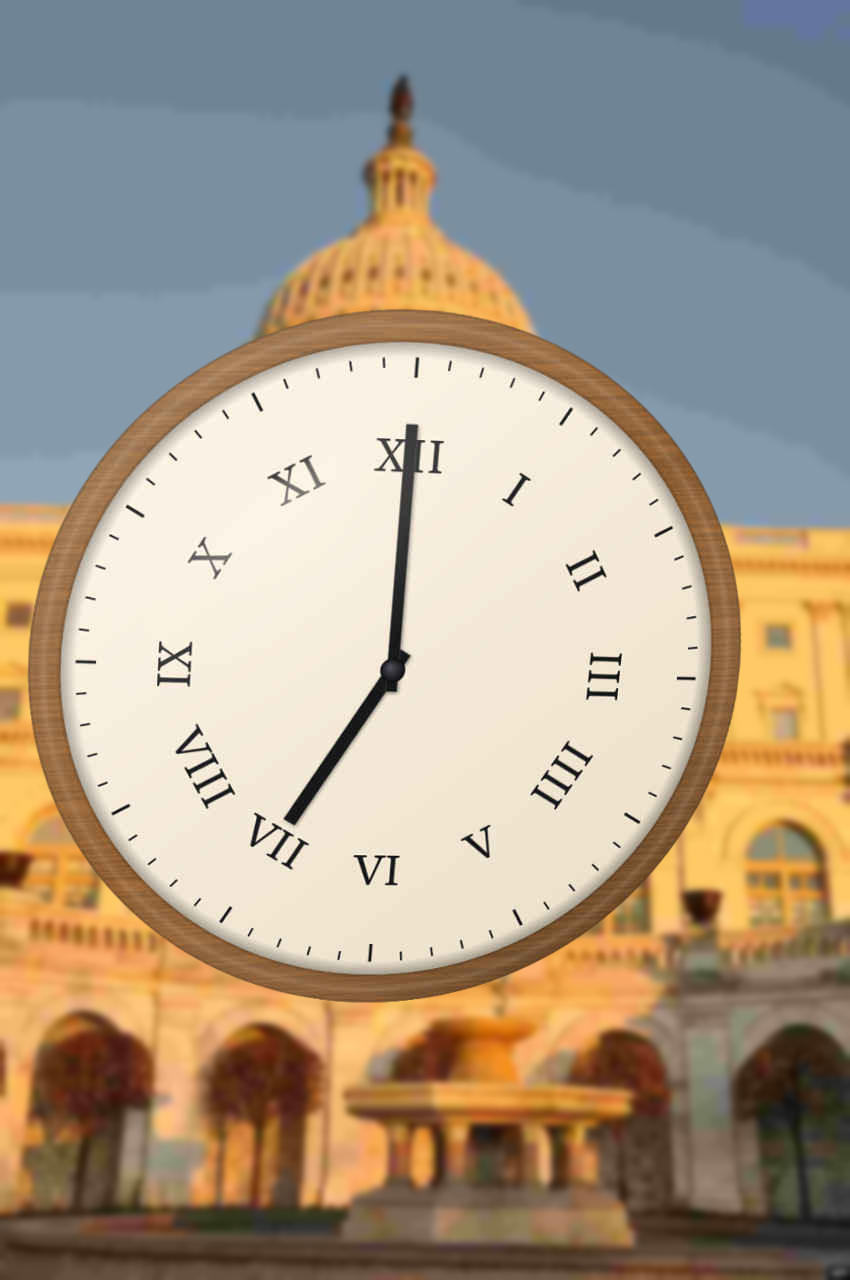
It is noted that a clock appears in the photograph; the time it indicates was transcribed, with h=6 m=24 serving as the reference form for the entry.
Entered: h=7 m=0
